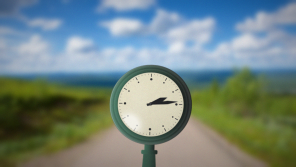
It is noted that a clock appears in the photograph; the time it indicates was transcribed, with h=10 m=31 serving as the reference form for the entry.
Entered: h=2 m=14
